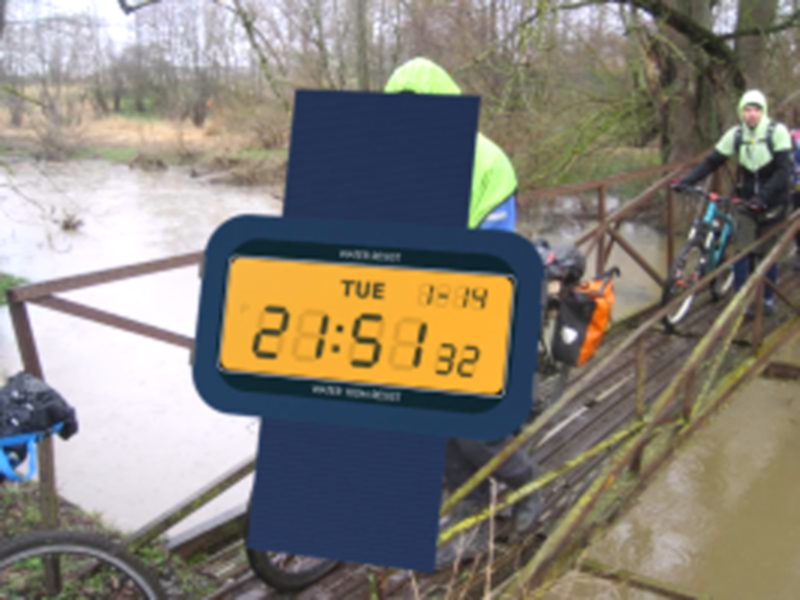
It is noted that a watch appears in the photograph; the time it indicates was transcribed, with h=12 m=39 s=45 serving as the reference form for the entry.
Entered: h=21 m=51 s=32
